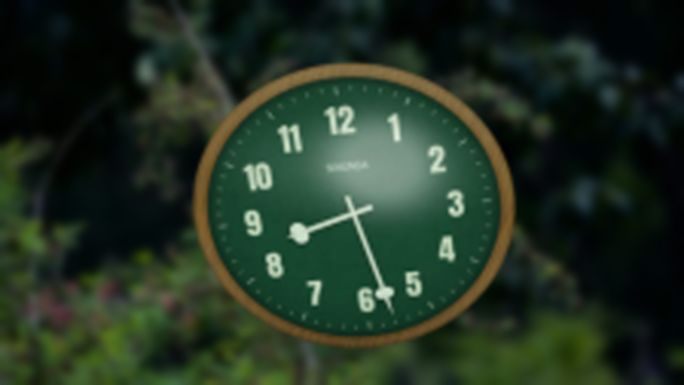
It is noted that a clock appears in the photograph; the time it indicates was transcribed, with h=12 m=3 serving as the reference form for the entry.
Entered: h=8 m=28
